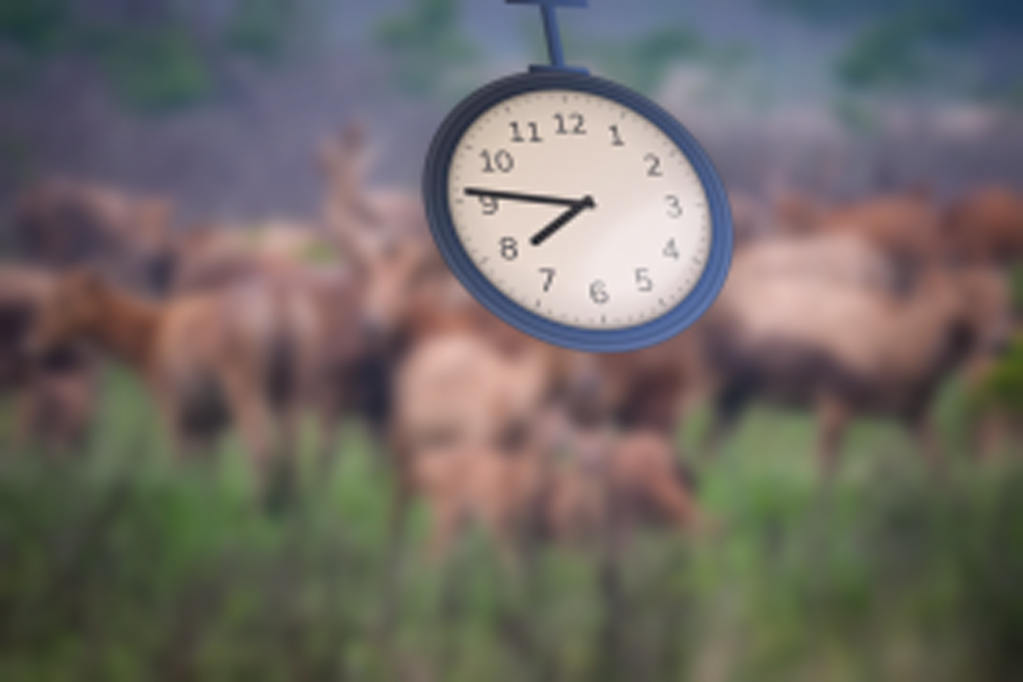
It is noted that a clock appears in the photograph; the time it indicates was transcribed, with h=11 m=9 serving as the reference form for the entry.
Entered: h=7 m=46
